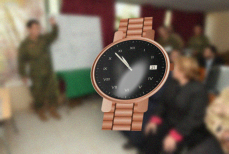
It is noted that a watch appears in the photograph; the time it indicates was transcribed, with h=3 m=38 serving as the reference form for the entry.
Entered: h=10 m=53
